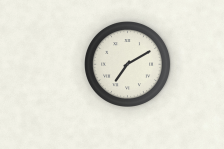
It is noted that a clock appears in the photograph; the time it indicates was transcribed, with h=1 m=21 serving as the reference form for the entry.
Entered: h=7 m=10
